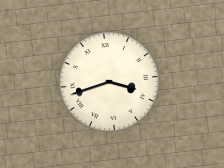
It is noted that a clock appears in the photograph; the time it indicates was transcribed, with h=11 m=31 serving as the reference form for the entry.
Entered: h=3 m=43
